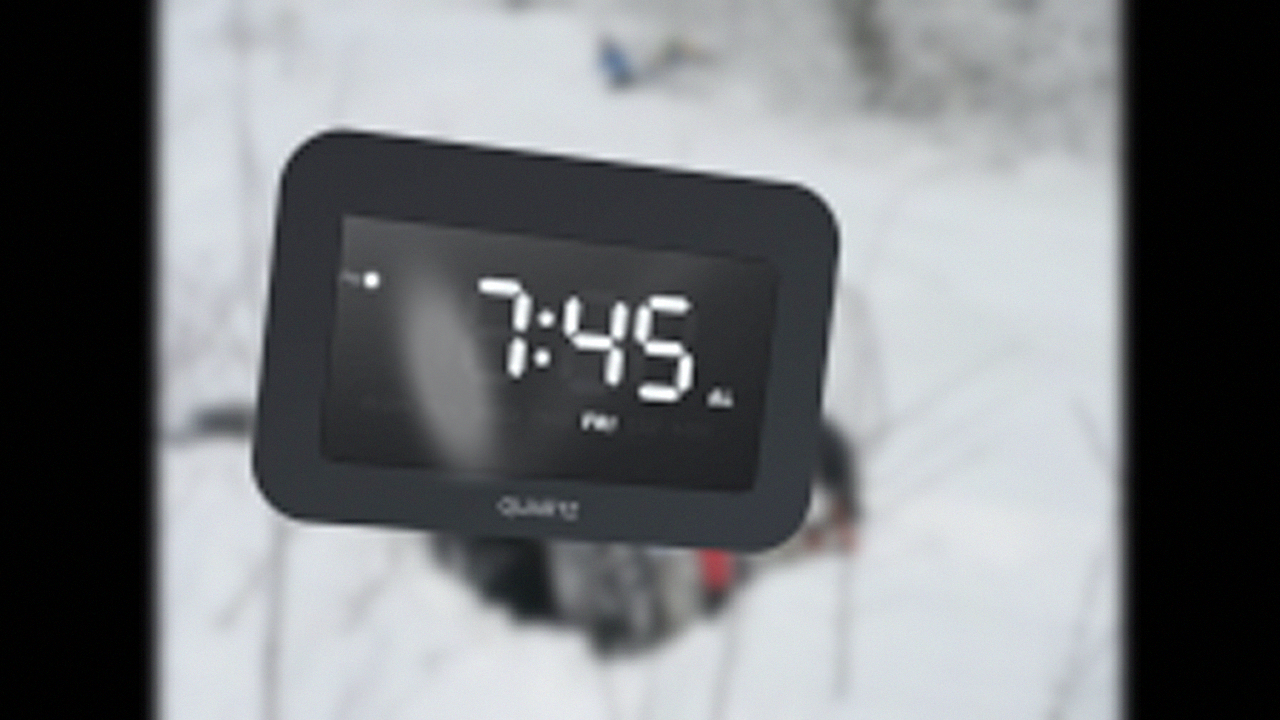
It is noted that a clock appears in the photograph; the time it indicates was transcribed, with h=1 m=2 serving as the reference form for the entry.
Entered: h=7 m=45
